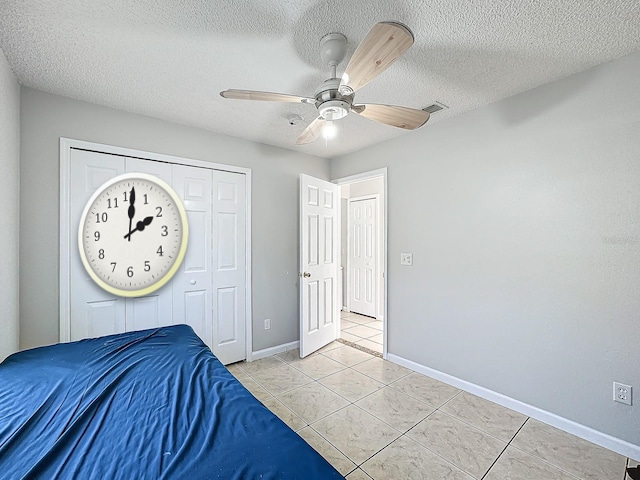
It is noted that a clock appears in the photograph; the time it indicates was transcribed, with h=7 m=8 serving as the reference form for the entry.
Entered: h=2 m=1
